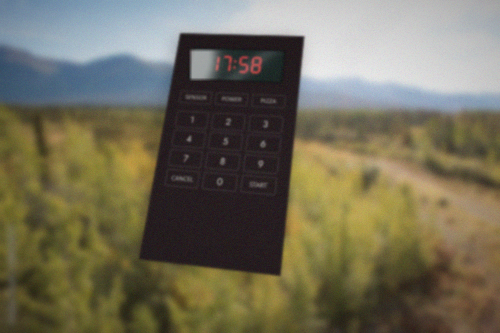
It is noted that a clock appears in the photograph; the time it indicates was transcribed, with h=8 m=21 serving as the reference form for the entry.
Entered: h=17 m=58
